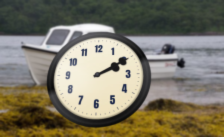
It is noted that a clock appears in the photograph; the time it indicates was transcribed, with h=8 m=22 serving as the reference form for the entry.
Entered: h=2 m=10
